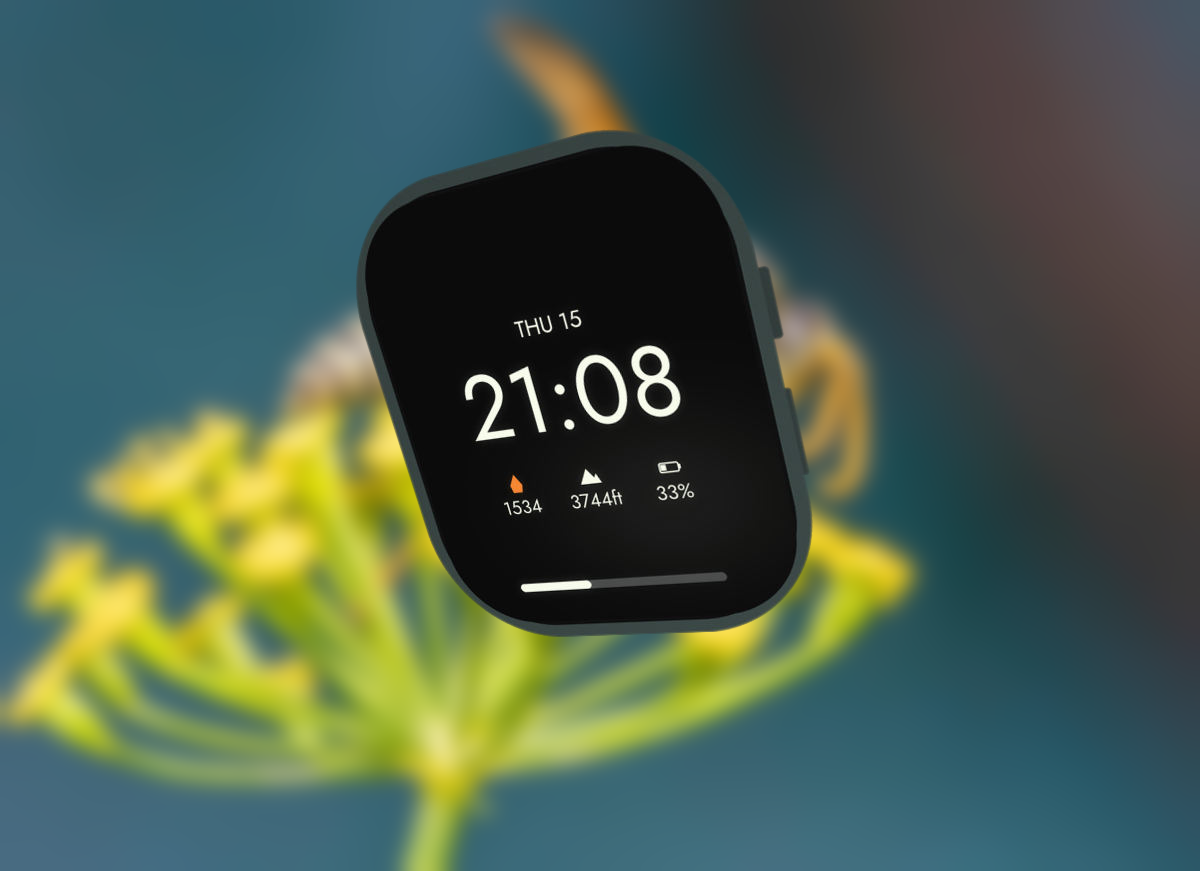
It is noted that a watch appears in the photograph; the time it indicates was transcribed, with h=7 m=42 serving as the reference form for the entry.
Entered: h=21 m=8
